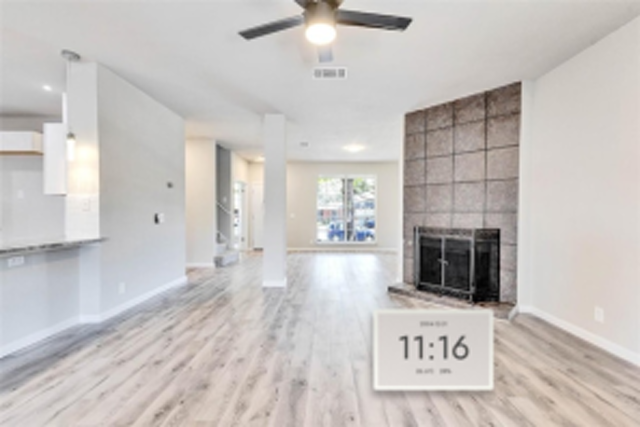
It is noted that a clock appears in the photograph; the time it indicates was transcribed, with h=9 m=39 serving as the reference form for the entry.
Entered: h=11 m=16
